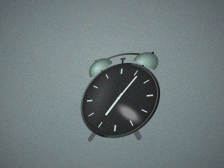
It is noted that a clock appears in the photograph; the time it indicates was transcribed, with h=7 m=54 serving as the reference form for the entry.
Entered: h=7 m=6
